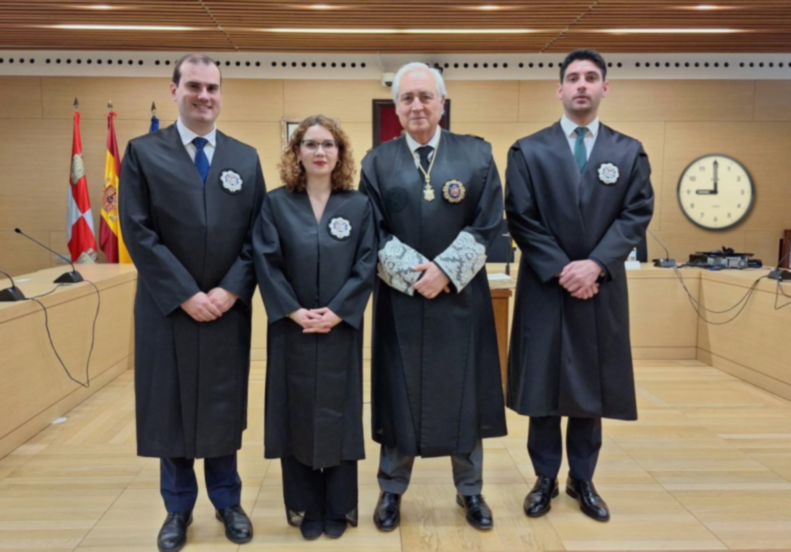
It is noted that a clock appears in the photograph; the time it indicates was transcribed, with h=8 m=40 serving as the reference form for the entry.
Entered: h=9 m=0
